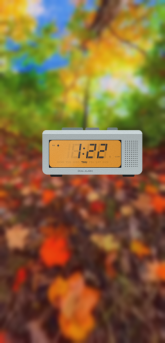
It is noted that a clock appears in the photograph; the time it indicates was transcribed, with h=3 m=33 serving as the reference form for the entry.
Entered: h=1 m=22
